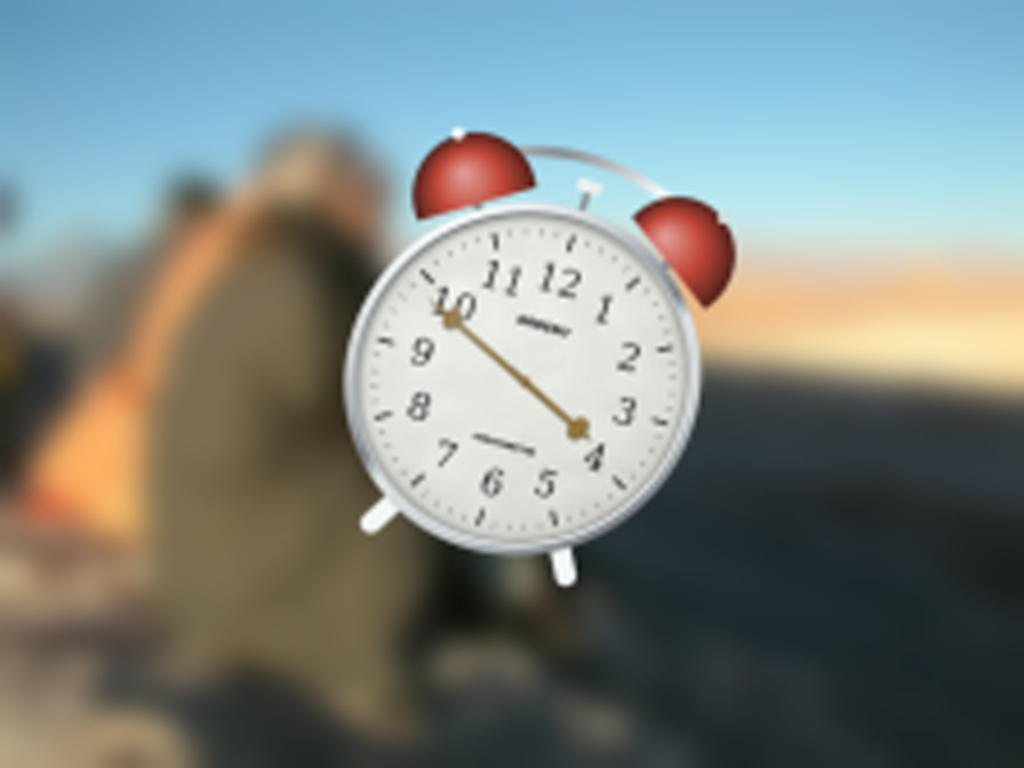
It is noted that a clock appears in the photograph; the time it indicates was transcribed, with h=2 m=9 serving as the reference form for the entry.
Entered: h=3 m=49
